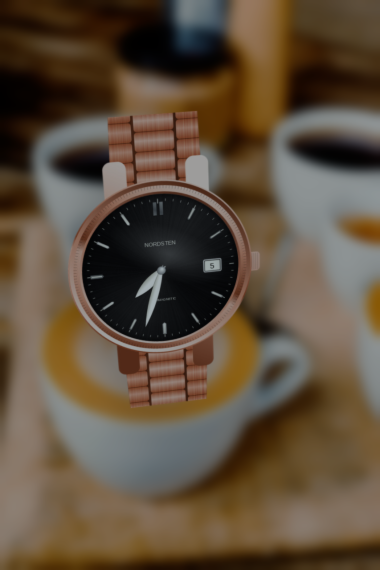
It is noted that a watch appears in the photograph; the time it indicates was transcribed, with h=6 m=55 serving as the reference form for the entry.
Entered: h=7 m=33
